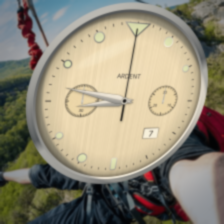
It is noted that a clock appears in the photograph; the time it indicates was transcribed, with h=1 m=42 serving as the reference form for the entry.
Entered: h=8 m=47
